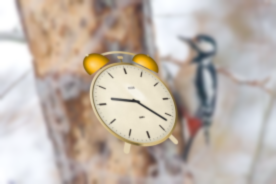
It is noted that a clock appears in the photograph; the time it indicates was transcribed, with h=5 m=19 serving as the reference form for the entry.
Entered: h=9 m=22
